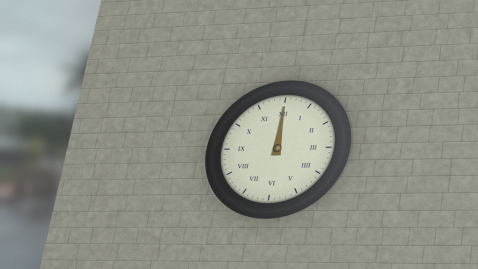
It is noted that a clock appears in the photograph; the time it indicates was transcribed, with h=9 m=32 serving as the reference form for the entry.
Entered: h=12 m=0
